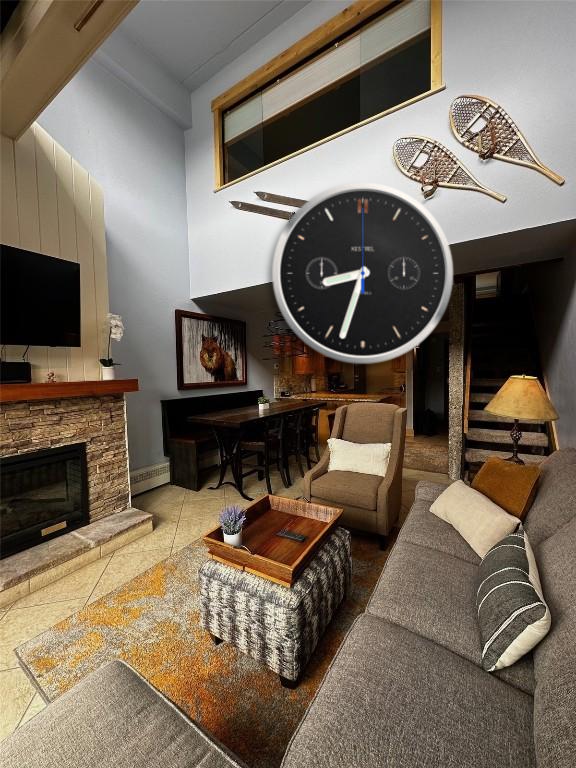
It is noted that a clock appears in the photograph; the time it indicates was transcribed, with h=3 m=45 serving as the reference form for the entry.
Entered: h=8 m=33
